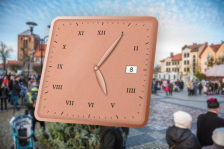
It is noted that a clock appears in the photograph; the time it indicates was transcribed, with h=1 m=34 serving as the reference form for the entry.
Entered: h=5 m=5
